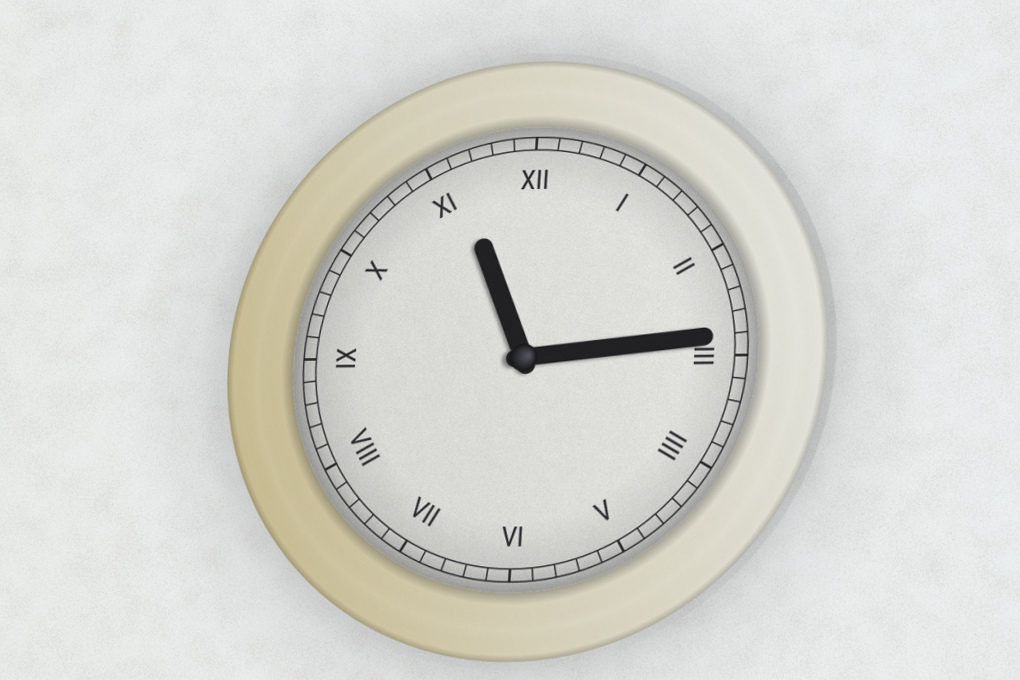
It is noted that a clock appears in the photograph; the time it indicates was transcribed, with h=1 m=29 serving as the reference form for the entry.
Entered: h=11 m=14
